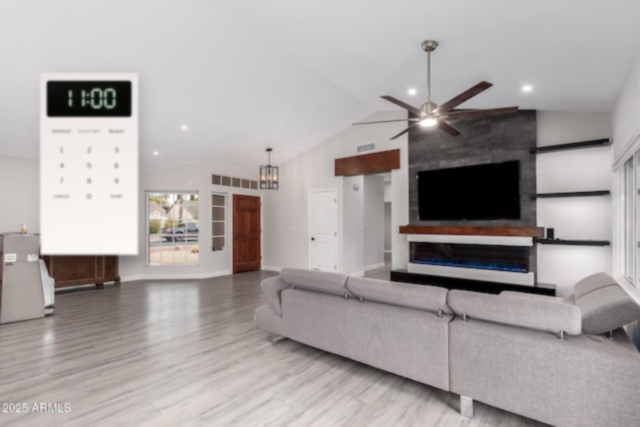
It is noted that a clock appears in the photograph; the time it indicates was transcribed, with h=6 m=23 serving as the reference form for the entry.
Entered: h=11 m=0
